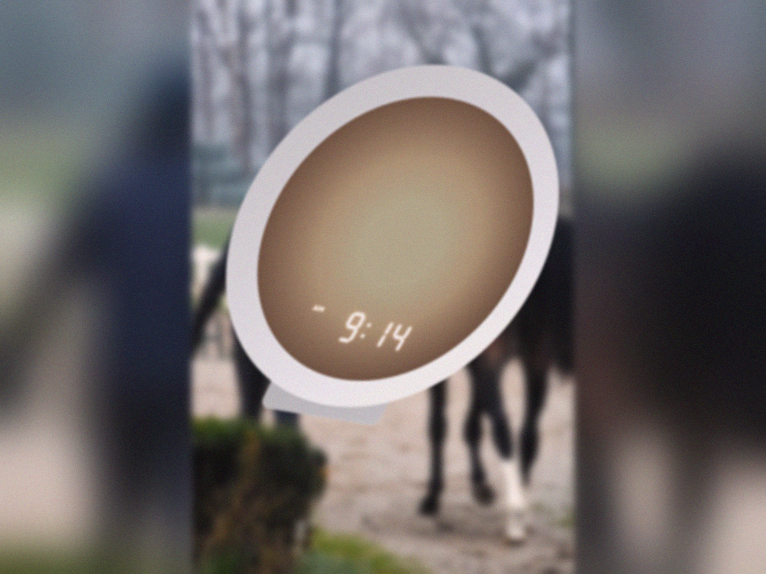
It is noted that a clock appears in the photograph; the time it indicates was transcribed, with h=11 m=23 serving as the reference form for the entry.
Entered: h=9 m=14
